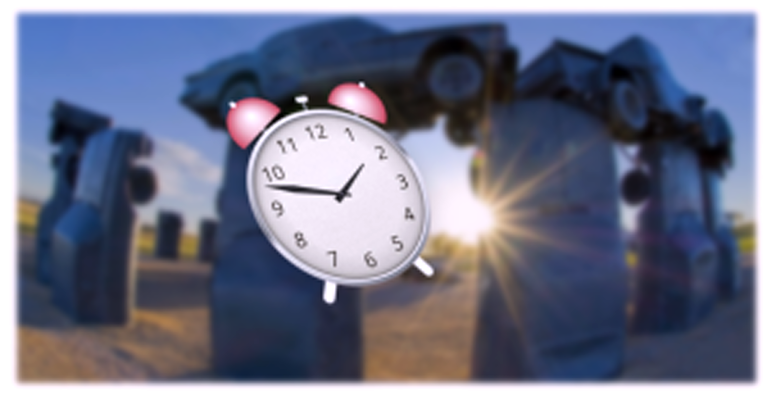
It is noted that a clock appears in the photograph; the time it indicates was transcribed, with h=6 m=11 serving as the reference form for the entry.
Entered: h=1 m=48
